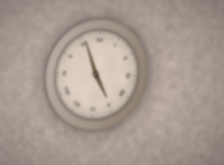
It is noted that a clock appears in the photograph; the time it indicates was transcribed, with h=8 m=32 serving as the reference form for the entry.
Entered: h=4 m=56
